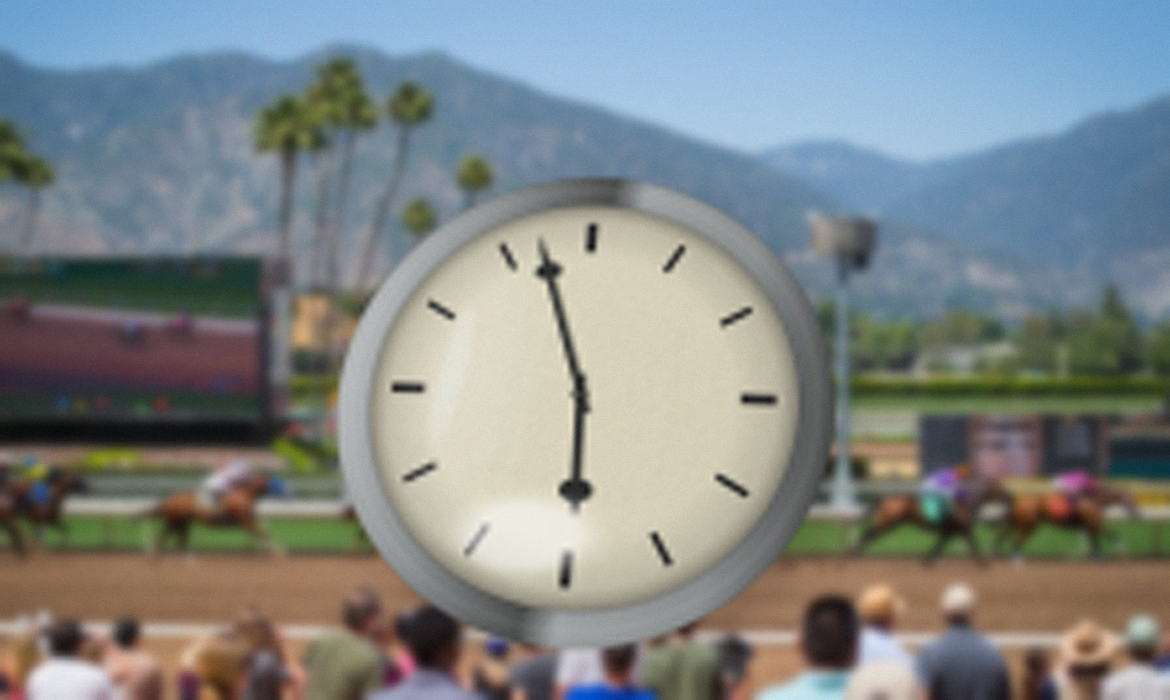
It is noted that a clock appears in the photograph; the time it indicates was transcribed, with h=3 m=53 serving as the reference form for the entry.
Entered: h=5 m=57
